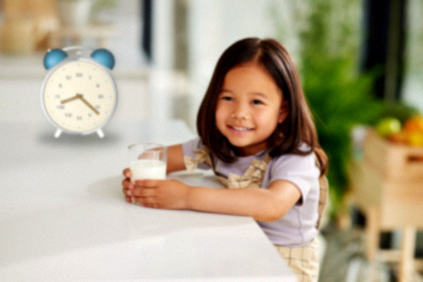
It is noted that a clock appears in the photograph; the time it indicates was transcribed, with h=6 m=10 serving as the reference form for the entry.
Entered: h=8 m=22
